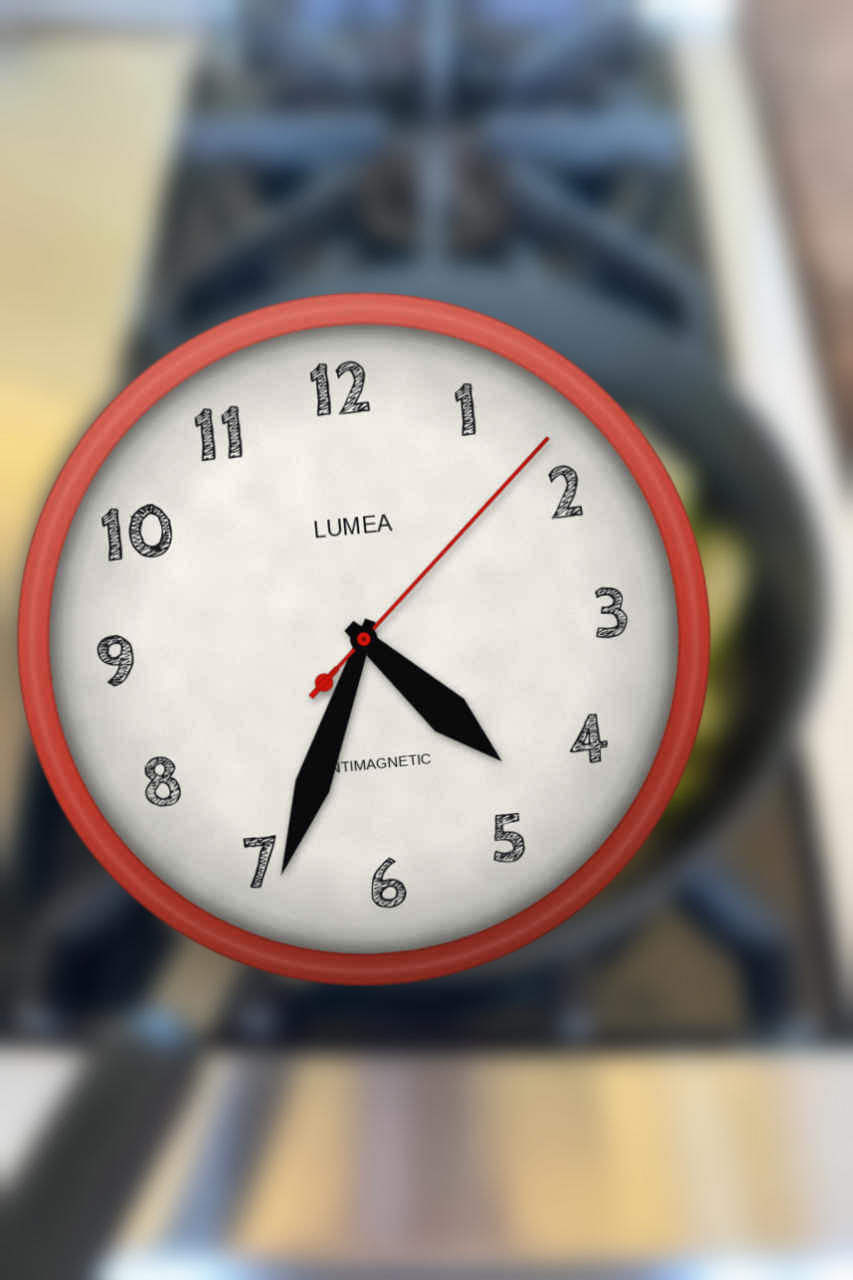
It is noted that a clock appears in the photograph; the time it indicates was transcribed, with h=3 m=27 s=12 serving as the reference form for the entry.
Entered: h=4 m=34 s=8
